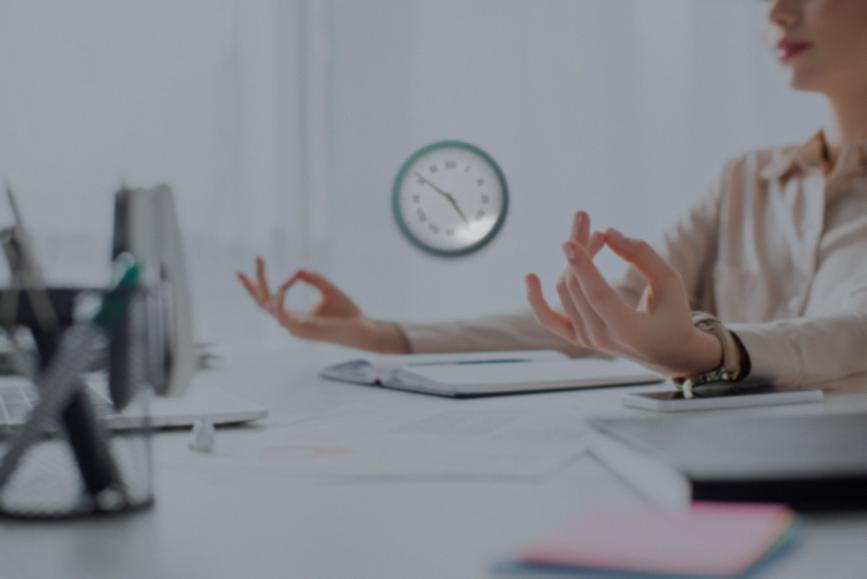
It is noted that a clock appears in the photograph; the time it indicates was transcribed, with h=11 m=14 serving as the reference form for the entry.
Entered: h=4 m=51
